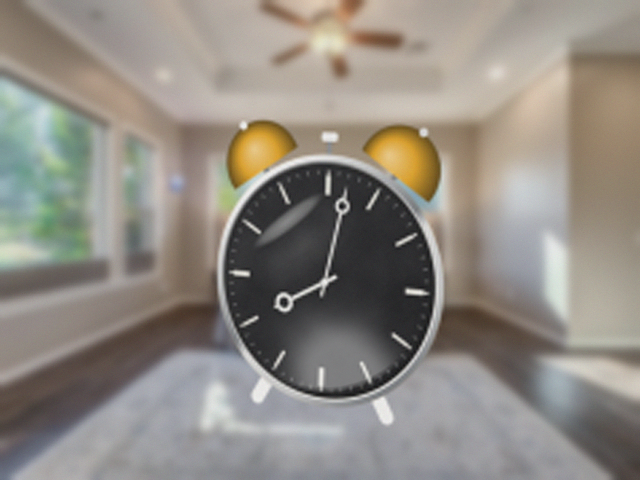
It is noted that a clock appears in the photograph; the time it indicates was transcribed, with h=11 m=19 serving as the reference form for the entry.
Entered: h=8 m=2
